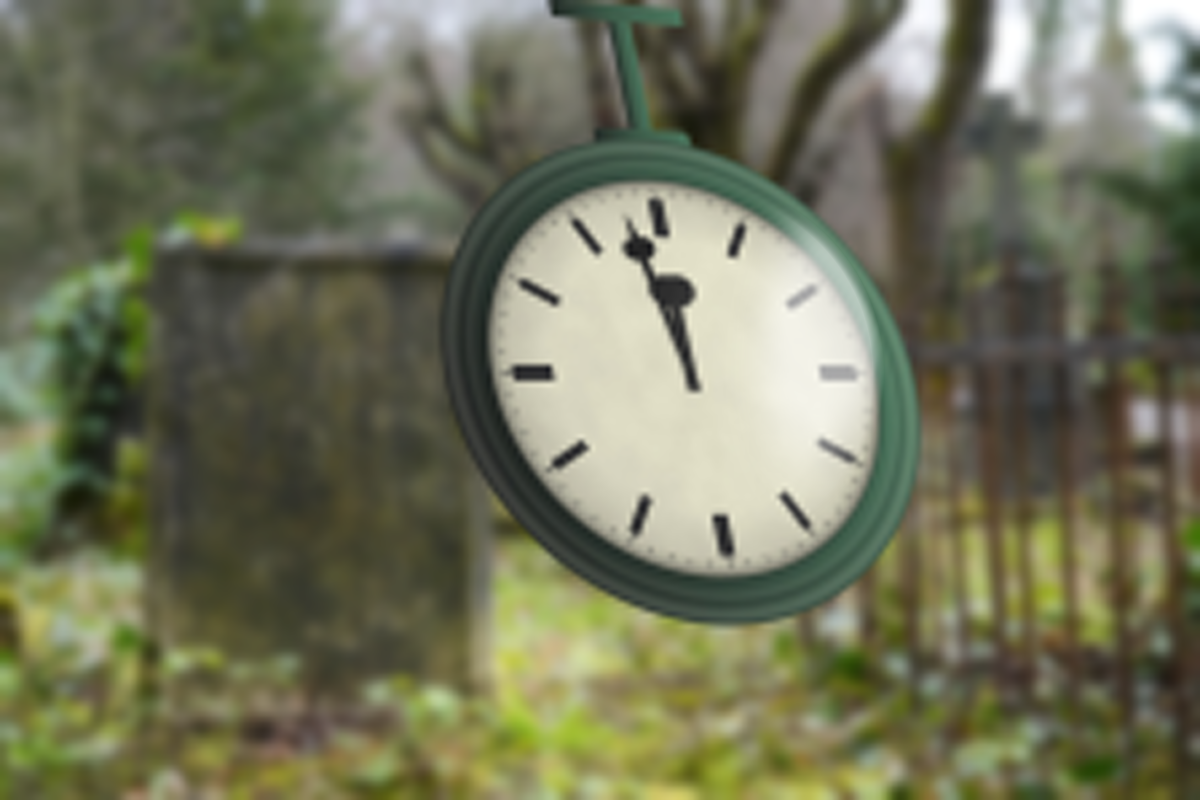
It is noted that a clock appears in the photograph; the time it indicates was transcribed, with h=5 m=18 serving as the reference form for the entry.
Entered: h=11 m=58
